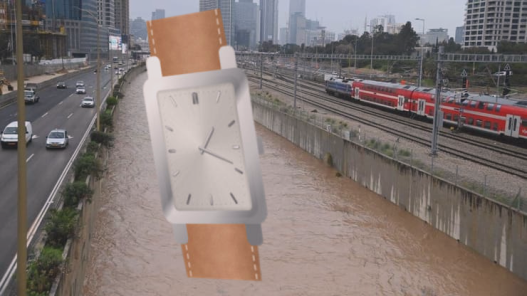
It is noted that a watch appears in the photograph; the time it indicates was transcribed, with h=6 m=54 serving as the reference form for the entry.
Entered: h=1 m=19
